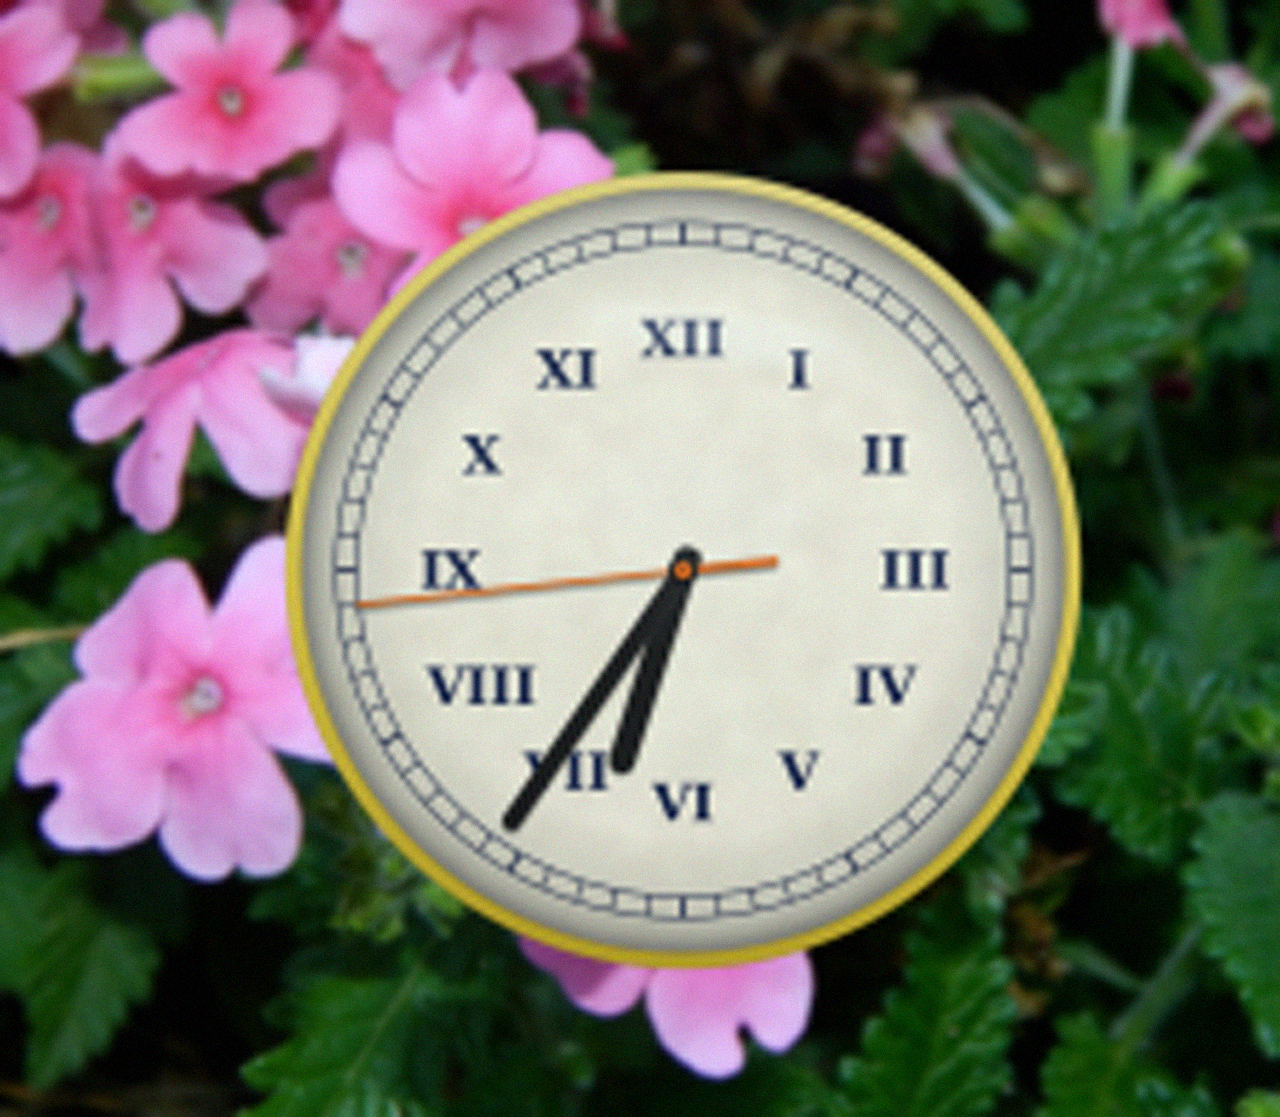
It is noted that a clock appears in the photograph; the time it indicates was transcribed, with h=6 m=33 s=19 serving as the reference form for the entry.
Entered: h=6 m=35 s=44
